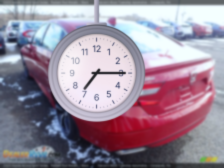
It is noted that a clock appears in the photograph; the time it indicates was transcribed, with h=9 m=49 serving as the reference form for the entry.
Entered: h=7 m=15
